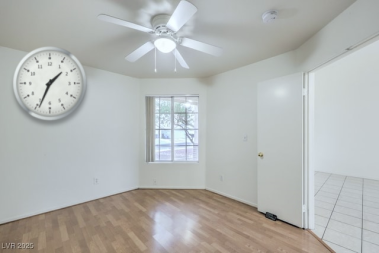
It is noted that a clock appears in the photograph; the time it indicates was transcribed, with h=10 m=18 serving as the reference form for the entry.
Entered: h=1 m=34
